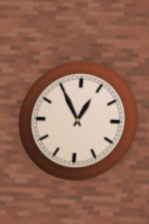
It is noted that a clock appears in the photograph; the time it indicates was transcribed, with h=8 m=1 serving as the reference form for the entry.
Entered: h=12 m=55
